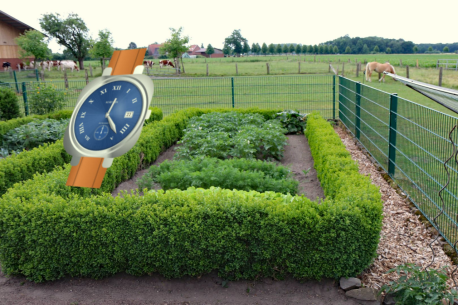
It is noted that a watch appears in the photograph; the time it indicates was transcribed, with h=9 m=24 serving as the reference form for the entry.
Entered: h=12 m=23
